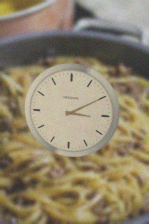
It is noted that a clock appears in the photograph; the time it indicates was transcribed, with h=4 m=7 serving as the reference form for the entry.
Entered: h=3 m=10
